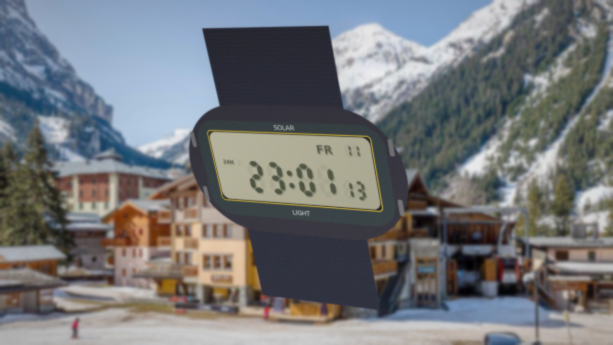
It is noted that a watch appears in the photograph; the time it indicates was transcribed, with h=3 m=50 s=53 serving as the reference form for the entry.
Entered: h=23 m=1 s=13
